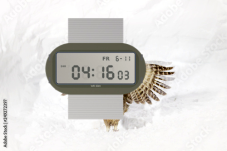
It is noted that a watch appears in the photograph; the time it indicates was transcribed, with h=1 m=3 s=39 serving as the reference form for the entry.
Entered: h=4 m=16 s=3
